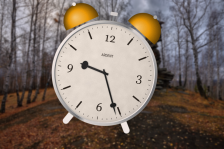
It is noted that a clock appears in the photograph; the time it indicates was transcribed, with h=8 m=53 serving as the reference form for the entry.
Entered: h=9 m=26
